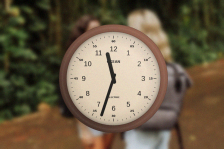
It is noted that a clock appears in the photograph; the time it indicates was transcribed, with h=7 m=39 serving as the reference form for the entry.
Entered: h=11 m=33
